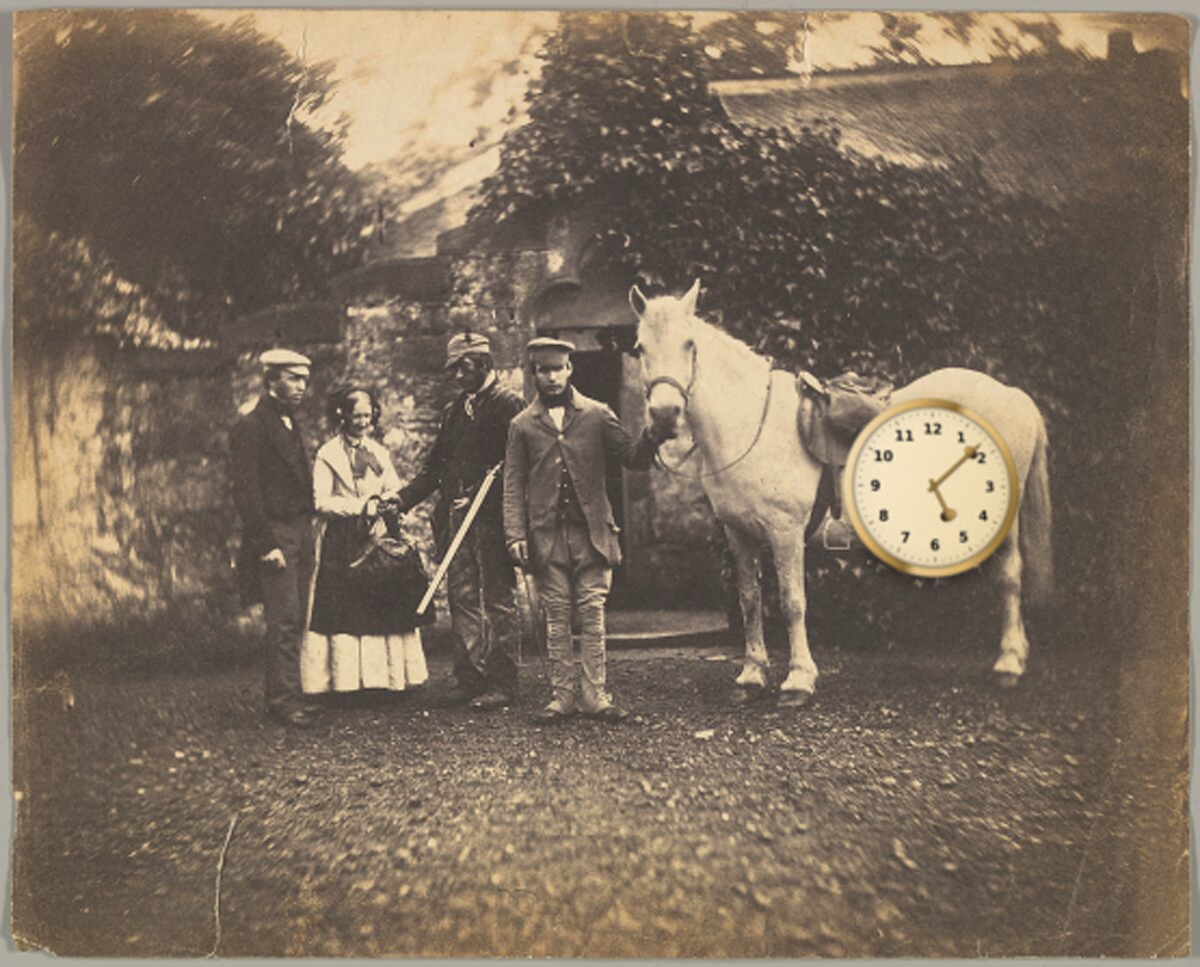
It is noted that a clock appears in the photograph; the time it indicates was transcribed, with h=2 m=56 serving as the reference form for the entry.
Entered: h=5 m=8
